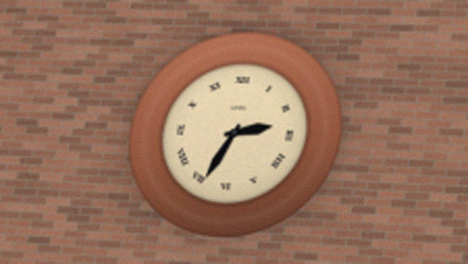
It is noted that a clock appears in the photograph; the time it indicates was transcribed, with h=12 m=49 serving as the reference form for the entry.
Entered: h=2 m=34
